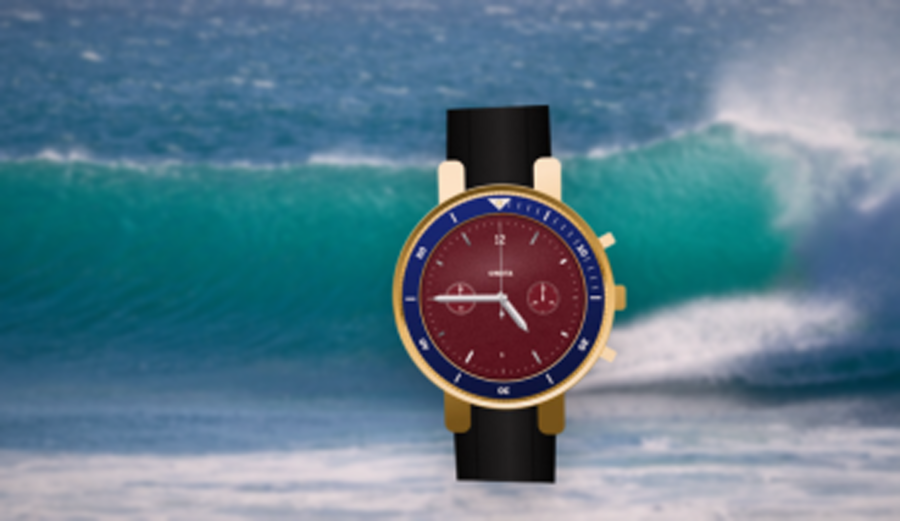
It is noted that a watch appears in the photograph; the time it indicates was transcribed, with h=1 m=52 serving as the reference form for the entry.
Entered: h=4 m=45
